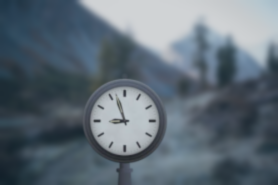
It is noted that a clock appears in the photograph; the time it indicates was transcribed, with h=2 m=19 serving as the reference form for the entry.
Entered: h=8 m=57
